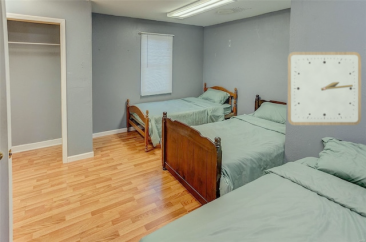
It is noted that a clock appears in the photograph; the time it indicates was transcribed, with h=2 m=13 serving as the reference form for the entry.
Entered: h=2 m=14
